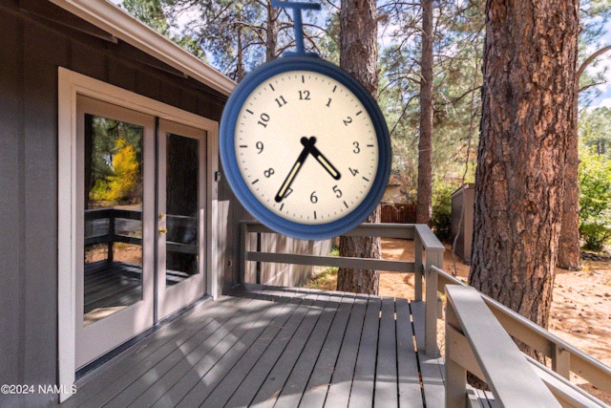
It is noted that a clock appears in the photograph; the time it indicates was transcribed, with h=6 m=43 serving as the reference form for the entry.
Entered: h=4 m=36
